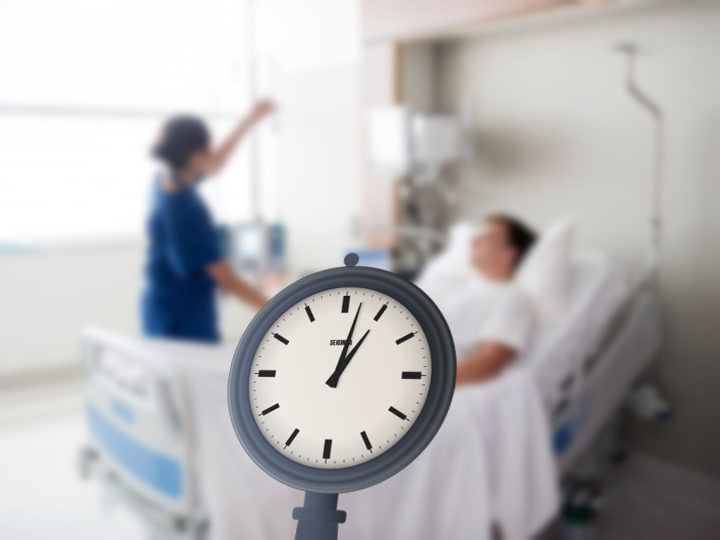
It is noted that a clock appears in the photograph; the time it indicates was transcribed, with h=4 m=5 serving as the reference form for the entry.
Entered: h=1 m=2
